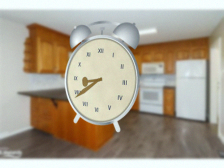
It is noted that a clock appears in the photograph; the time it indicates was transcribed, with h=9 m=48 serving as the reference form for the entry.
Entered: h=8 m=39
